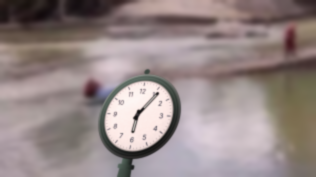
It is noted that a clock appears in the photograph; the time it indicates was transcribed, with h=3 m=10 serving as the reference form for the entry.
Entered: h=6 m=6
